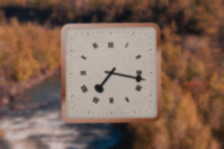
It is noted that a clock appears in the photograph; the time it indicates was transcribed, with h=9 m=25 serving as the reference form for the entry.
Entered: h=7 m=17
